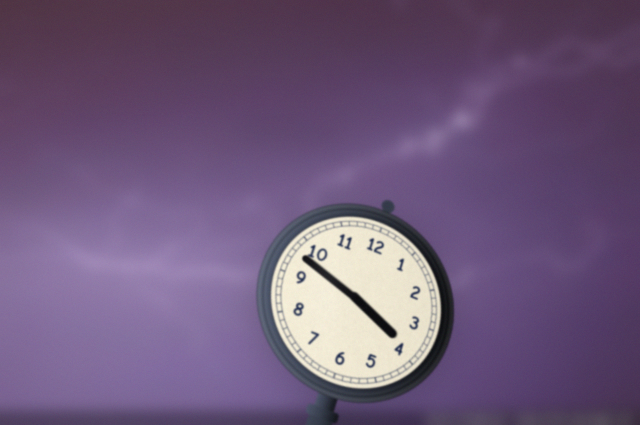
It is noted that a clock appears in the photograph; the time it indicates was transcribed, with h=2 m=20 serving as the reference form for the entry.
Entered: h=3 m=48
